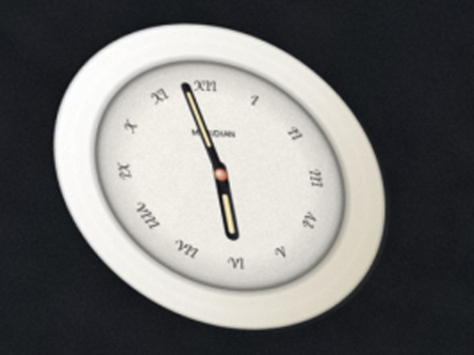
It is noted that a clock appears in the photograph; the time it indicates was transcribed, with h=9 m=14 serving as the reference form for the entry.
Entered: h=5 m=58
